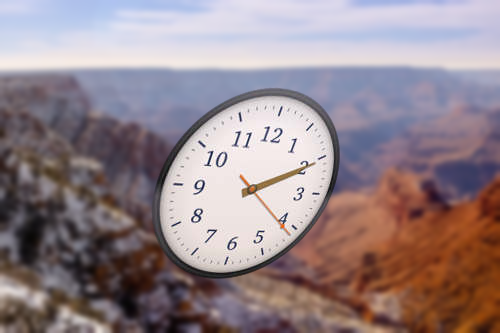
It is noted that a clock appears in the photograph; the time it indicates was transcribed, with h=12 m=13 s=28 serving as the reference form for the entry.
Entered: h=2 m=10 s=21
